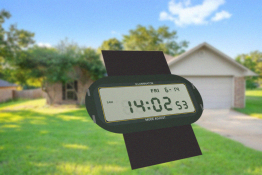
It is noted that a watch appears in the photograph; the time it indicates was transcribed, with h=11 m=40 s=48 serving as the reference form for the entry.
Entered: h=14 m=2 s=53
